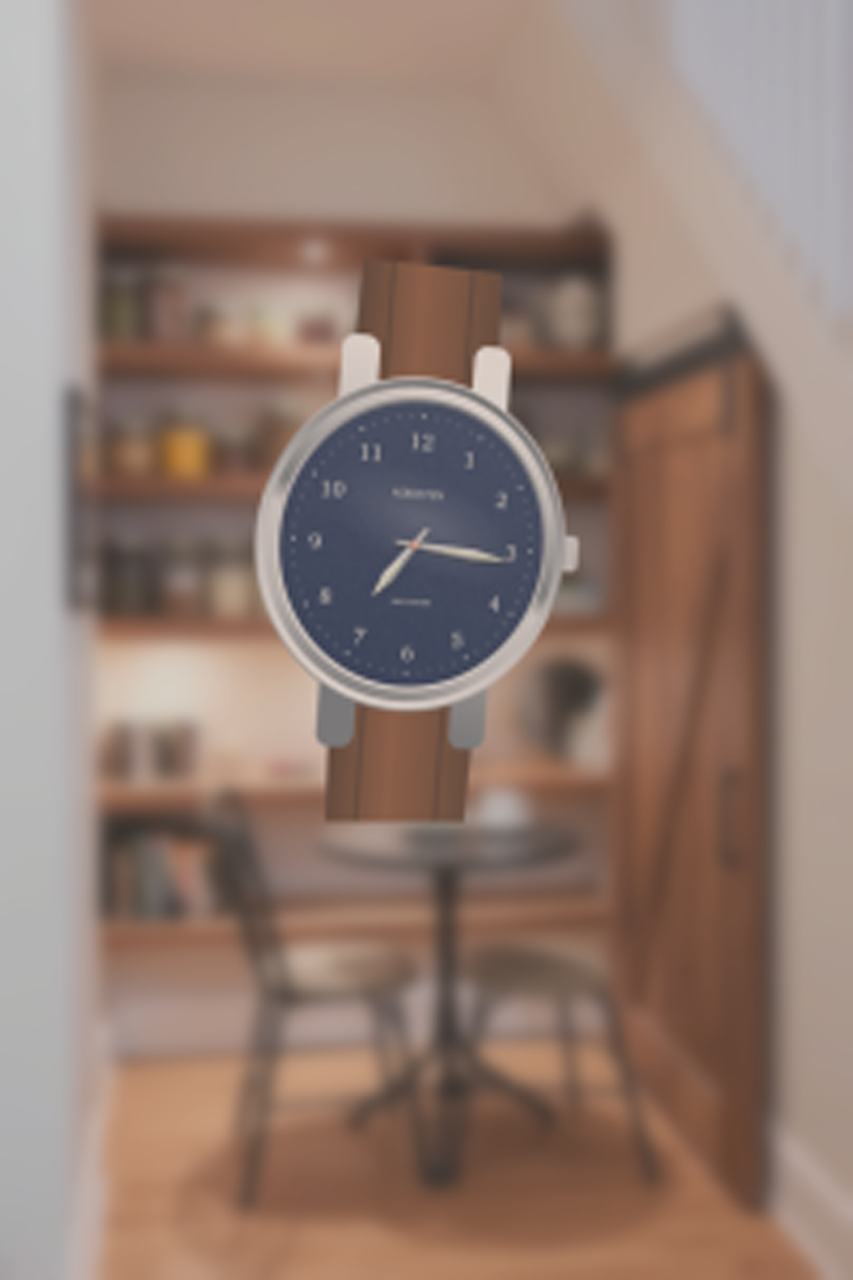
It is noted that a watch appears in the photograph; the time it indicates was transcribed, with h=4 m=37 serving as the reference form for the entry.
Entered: h=7 m=16
